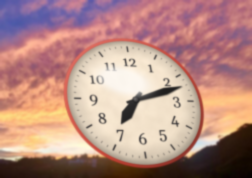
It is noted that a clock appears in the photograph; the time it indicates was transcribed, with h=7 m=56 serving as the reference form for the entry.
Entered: h=7 m=12
